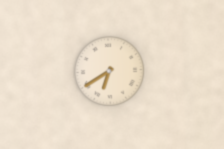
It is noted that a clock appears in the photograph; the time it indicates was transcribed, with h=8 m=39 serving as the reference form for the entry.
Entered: h=6 m=40
